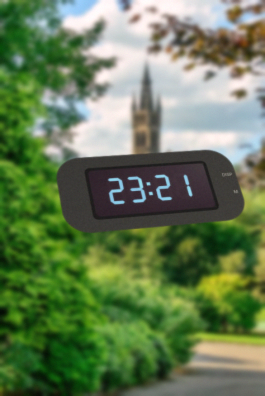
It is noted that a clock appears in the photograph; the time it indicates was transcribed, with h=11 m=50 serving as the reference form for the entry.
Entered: h=23 m=21
